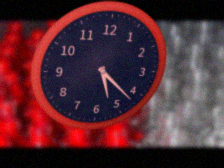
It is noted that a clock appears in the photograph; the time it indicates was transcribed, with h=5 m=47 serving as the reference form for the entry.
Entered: h=5 m=22
